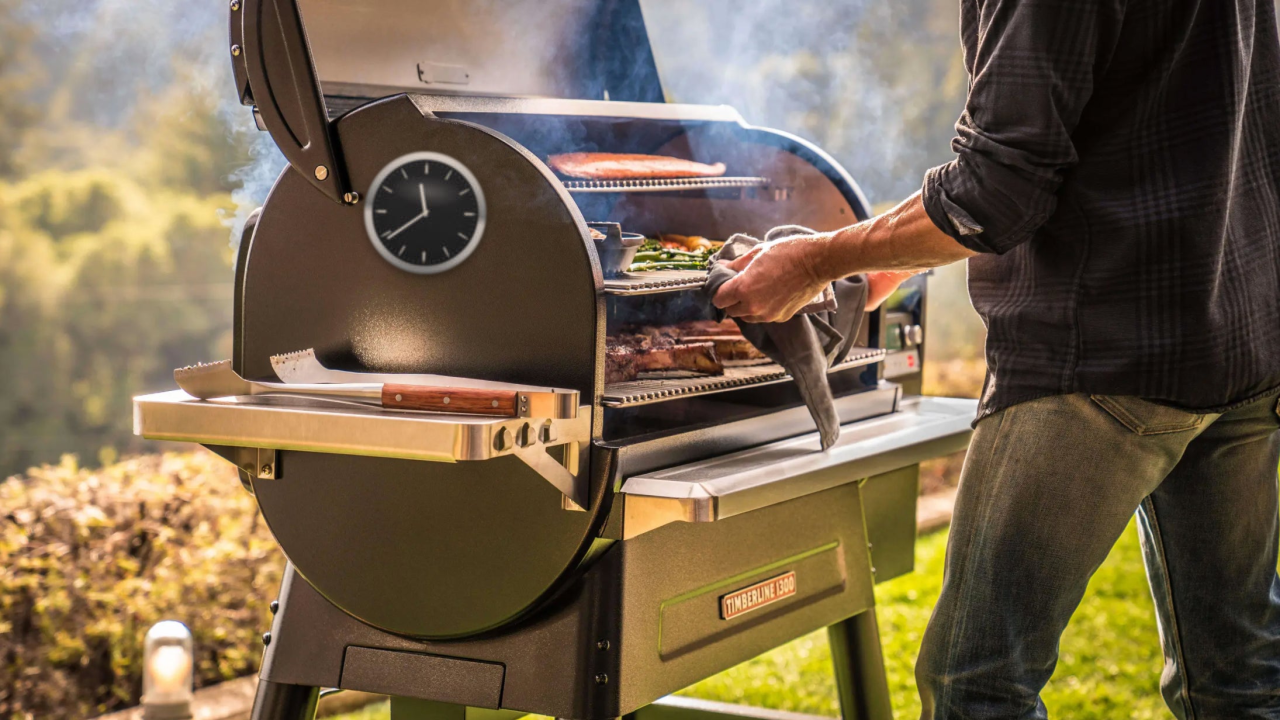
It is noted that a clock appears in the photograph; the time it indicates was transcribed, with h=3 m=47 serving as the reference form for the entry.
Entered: h=11 m=39
